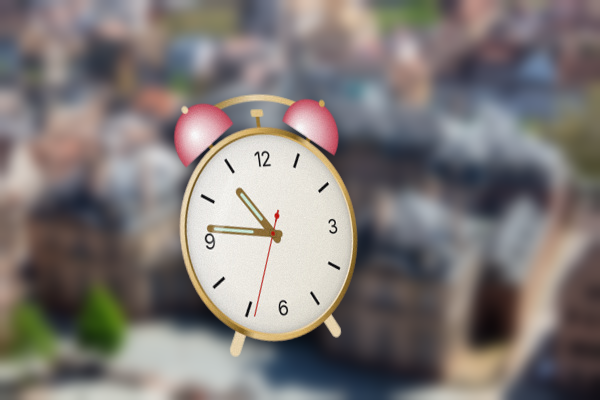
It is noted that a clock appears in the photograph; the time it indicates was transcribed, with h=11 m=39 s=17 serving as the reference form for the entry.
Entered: h=10 m=46 s=34
